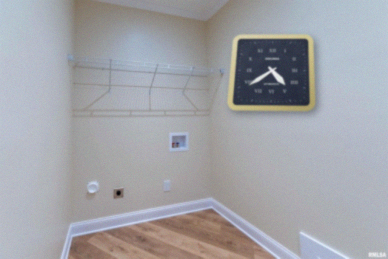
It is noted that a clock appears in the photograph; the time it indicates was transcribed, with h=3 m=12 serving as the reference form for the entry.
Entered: h=4 m=39
